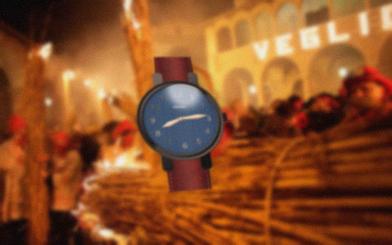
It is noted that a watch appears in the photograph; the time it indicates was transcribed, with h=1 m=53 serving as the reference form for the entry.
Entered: h=8 m=14
